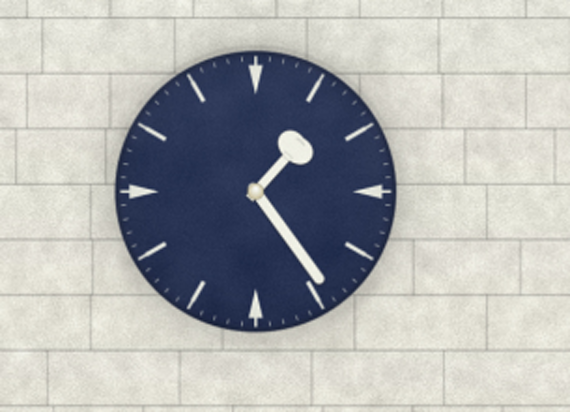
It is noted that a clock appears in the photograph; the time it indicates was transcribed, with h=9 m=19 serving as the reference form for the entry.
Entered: h=1 m=24
